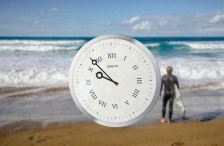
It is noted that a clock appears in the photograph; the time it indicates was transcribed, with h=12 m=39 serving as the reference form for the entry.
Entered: h=9 m=53
